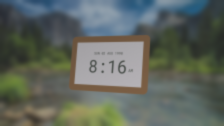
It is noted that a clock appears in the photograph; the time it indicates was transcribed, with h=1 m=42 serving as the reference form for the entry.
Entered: h=8 m=16
